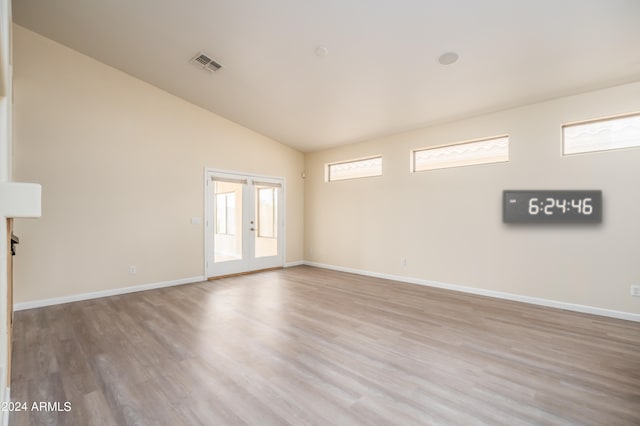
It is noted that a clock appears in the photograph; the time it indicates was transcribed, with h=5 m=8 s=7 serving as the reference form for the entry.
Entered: h=6 m=24 s=46
